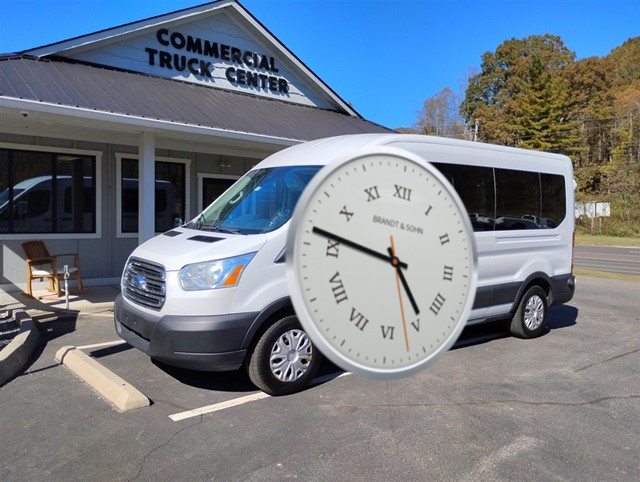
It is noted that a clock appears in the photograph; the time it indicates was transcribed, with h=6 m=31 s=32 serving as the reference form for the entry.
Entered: h=4 m=46 s=27
